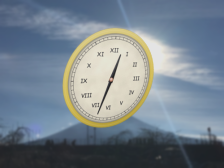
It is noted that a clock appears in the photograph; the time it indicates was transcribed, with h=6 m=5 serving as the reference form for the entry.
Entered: h=12 m=33
